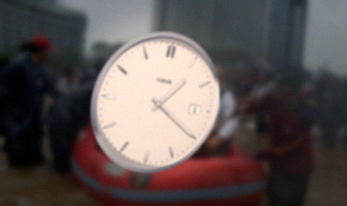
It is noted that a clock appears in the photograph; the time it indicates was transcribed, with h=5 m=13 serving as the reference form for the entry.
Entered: h=1 m=20
